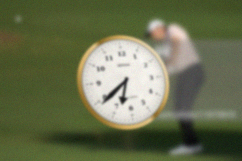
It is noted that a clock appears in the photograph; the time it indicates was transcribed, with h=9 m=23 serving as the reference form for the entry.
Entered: h=6 m=39
